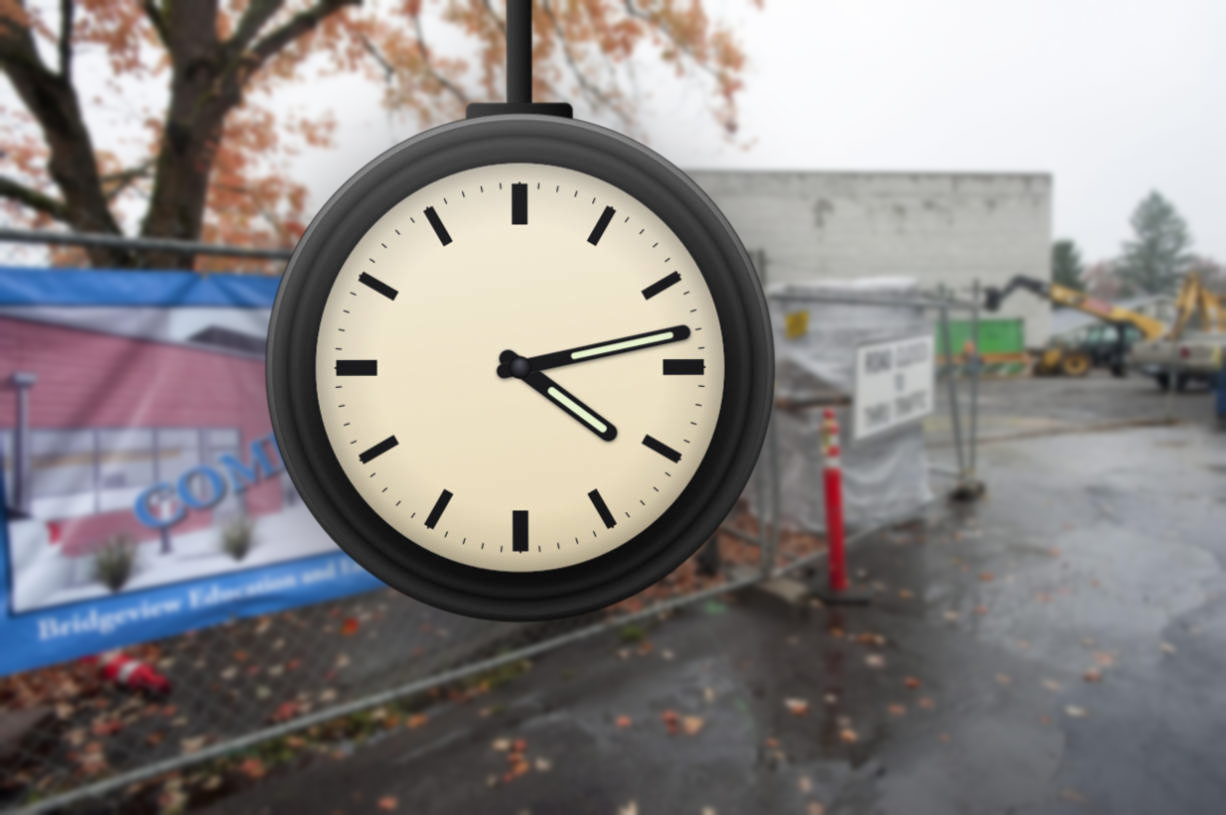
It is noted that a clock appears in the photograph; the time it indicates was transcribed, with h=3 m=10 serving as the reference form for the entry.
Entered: h=4 m=13
